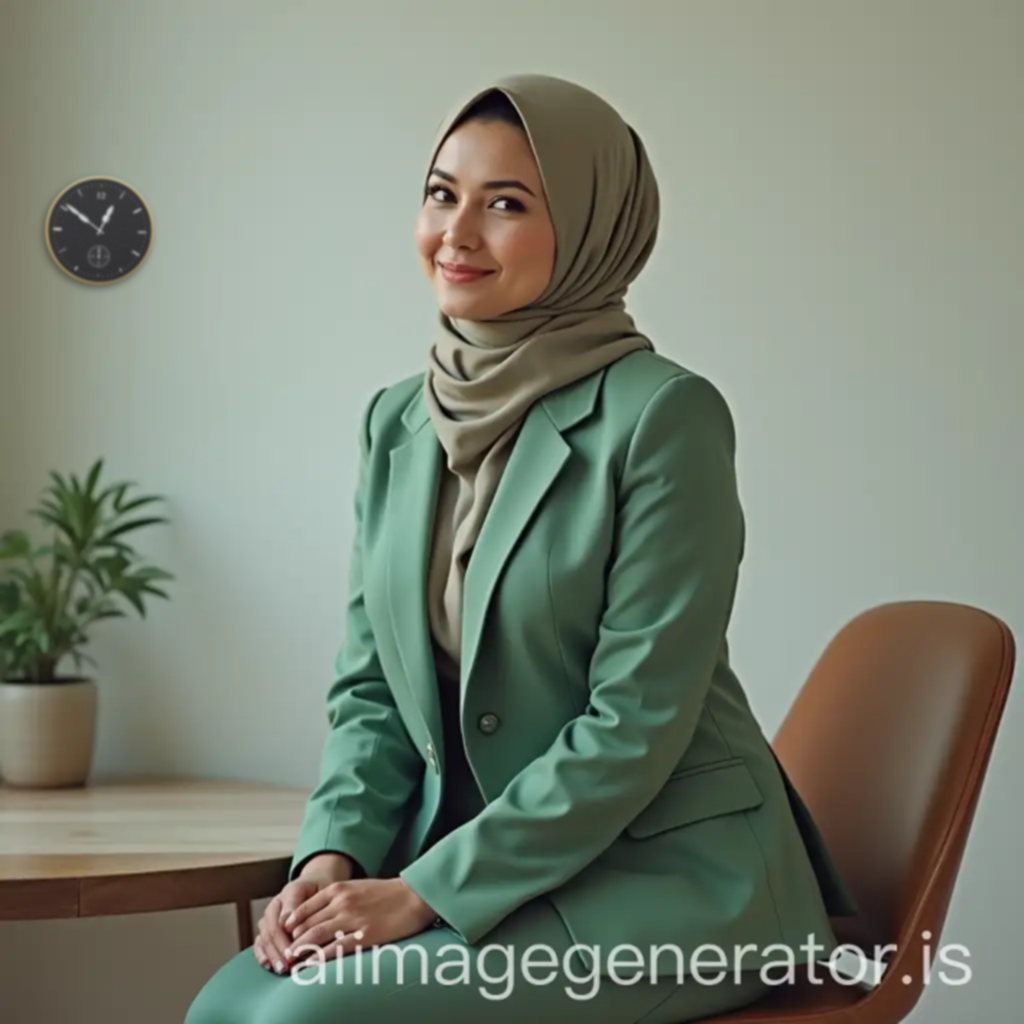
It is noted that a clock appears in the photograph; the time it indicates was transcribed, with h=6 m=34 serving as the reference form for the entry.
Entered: h=12 m=51
